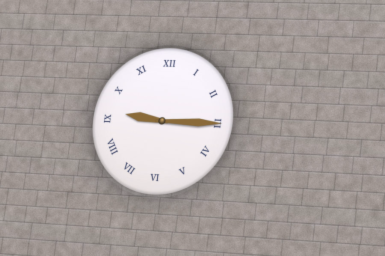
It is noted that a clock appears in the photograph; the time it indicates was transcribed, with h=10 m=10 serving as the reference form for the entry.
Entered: h=9 m=15
